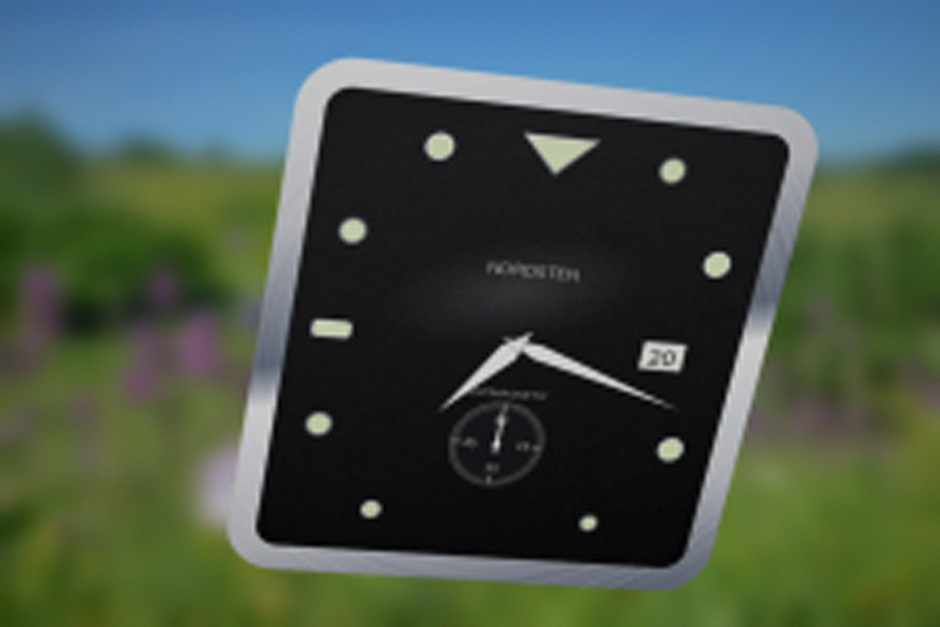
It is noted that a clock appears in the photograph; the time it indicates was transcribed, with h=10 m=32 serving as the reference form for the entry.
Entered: h=7 m=18
